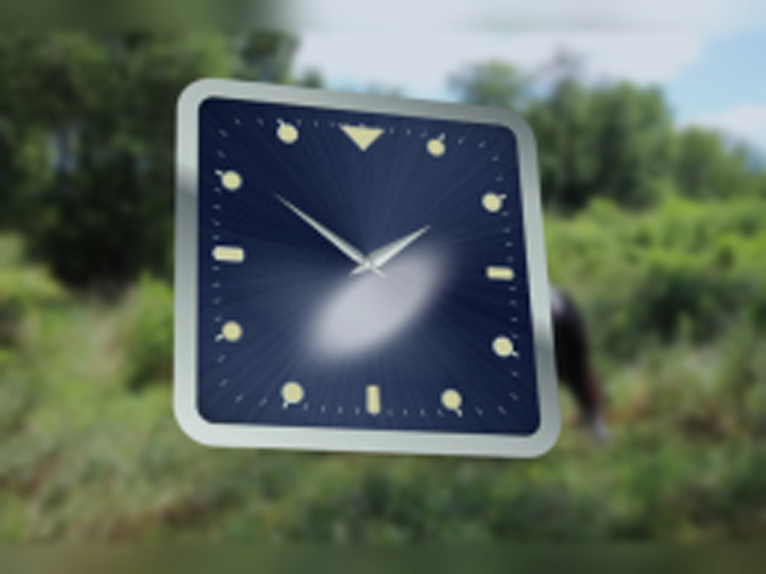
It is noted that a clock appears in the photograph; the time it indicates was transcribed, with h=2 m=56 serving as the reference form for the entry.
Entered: h=1 m=51
